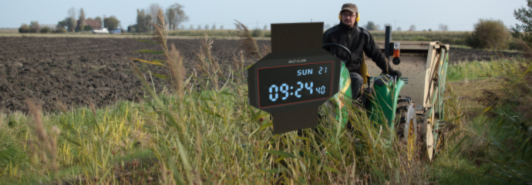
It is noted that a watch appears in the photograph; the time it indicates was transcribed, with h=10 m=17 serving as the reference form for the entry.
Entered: h=9 m=24
